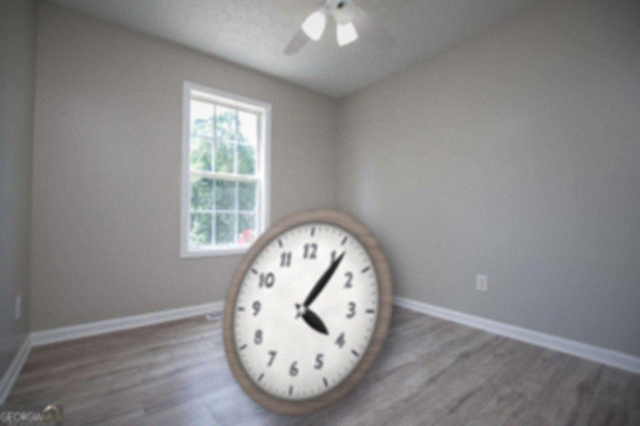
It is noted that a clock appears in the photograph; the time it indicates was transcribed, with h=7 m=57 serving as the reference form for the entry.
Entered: h=4 m=6
